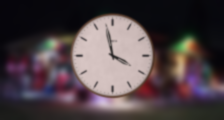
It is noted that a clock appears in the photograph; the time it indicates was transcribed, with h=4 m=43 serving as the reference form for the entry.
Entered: h=3 m=58
